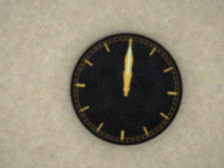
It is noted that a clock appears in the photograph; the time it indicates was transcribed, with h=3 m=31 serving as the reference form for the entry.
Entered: h=12 m=0
